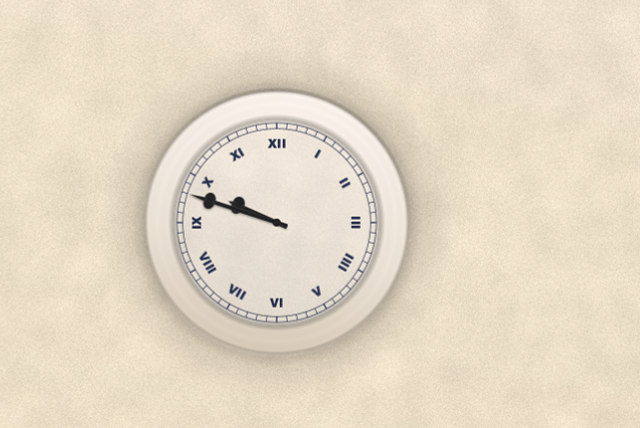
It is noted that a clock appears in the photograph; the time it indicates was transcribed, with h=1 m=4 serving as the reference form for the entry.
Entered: h=9 m=48
